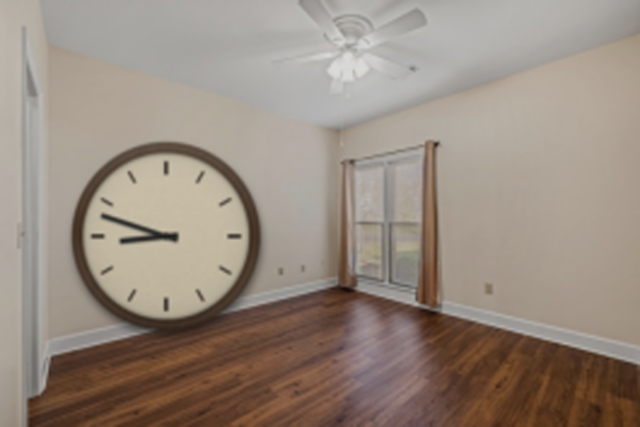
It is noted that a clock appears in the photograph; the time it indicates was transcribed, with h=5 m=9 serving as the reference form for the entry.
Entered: h=8 m=48
